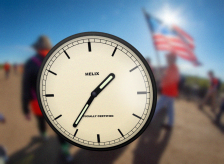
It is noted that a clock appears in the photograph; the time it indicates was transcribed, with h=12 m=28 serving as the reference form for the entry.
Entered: h=1 m=36
